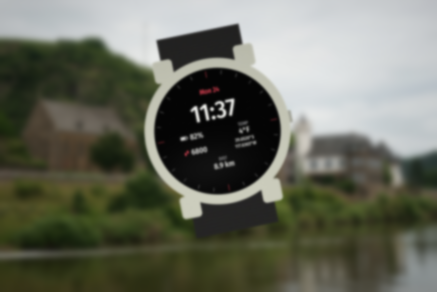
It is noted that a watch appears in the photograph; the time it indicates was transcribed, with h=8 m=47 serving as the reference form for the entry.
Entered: h=11 m=37
